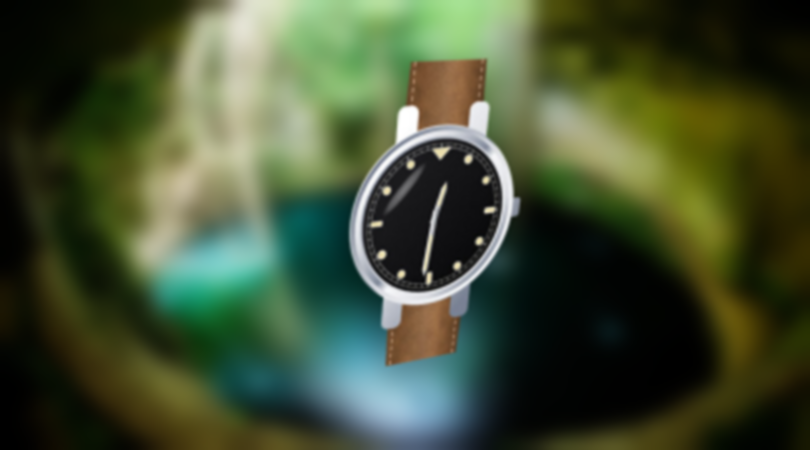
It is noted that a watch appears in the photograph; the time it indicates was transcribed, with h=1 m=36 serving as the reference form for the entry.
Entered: h=12 m=31
